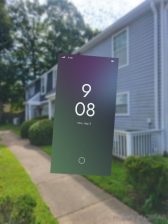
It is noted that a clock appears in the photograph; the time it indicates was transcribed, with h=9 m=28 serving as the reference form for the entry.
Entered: h=9 m=8
